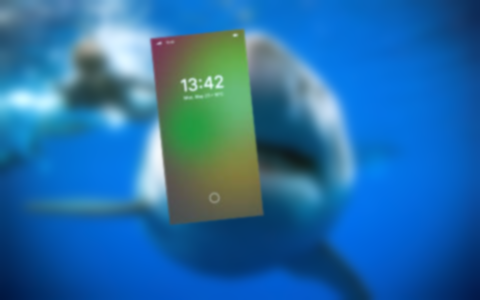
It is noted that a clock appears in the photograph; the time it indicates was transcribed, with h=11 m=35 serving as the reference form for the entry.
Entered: h=13 m=42
